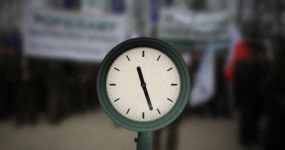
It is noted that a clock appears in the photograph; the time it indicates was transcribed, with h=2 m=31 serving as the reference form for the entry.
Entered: h=11 m=27
